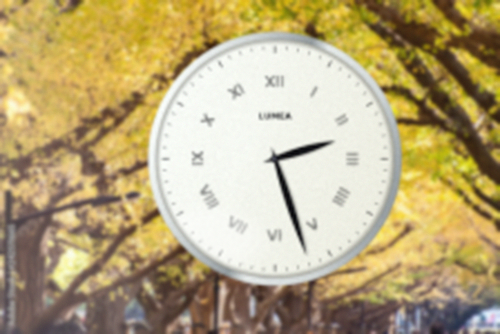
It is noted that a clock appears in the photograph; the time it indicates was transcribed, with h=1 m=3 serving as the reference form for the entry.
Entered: h=2 m=27
